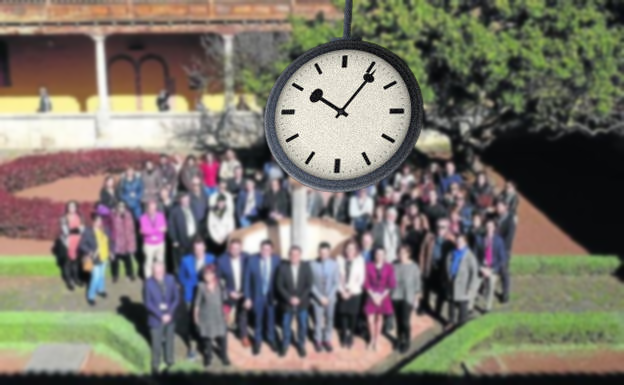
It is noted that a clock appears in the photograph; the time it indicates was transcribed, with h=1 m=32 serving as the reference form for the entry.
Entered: h=10 m=6
